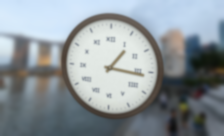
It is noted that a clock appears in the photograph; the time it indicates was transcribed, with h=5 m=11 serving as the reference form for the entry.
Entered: h=1 m=16
